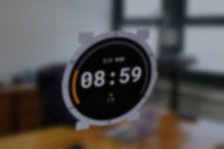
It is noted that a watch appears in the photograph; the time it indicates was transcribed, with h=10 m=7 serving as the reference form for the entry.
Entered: h=8 m=59
